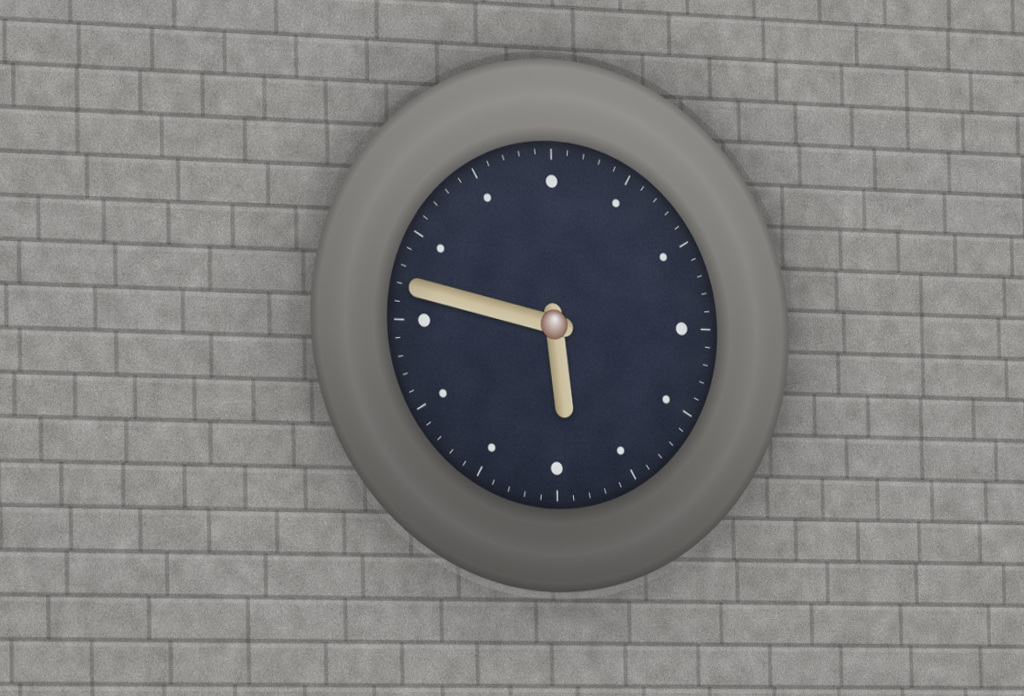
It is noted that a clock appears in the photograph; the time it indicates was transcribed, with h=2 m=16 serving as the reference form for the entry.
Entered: h=5 m=47
